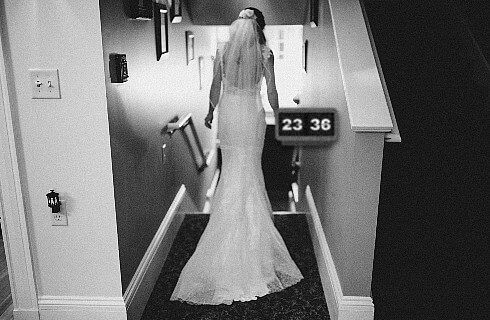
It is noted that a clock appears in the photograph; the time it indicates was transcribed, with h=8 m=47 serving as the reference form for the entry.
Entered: h=23 m=36
